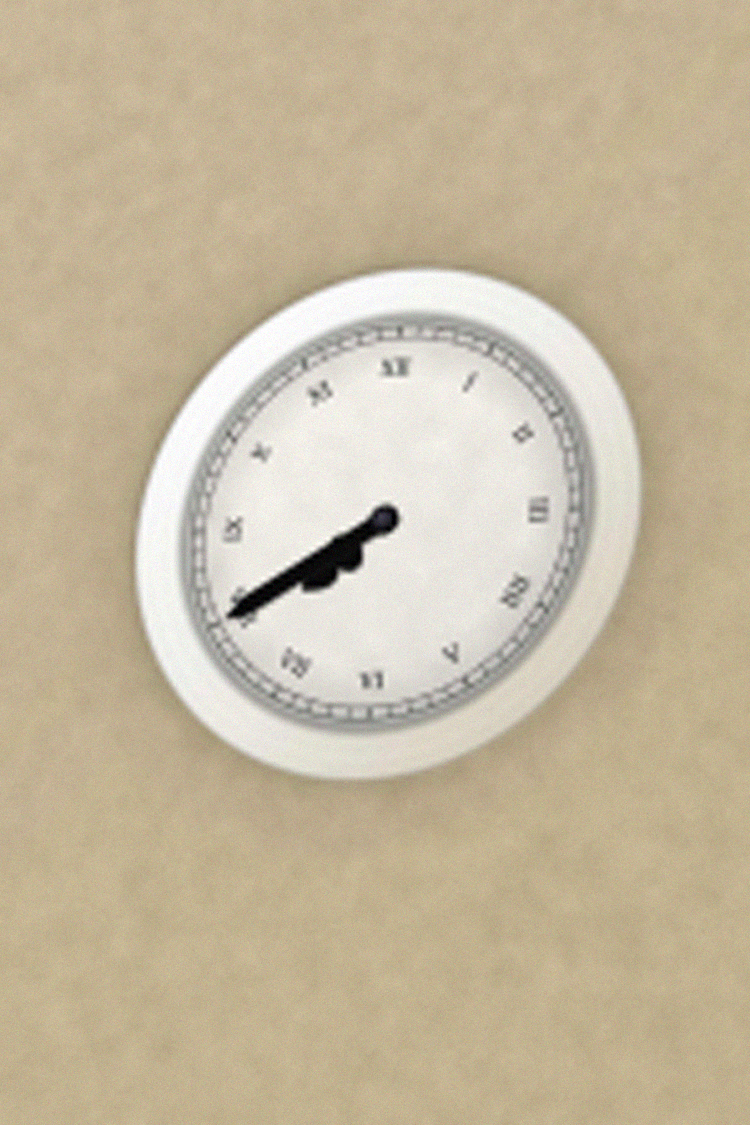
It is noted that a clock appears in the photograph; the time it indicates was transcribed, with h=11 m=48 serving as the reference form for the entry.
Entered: h=7 m=40
